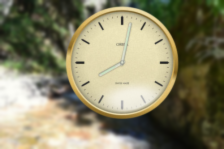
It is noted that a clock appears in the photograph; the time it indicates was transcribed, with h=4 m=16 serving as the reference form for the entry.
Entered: h=8 m=2
